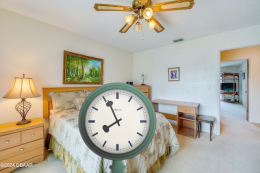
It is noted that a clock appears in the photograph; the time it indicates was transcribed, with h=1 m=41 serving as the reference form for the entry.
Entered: h=7 m=56
